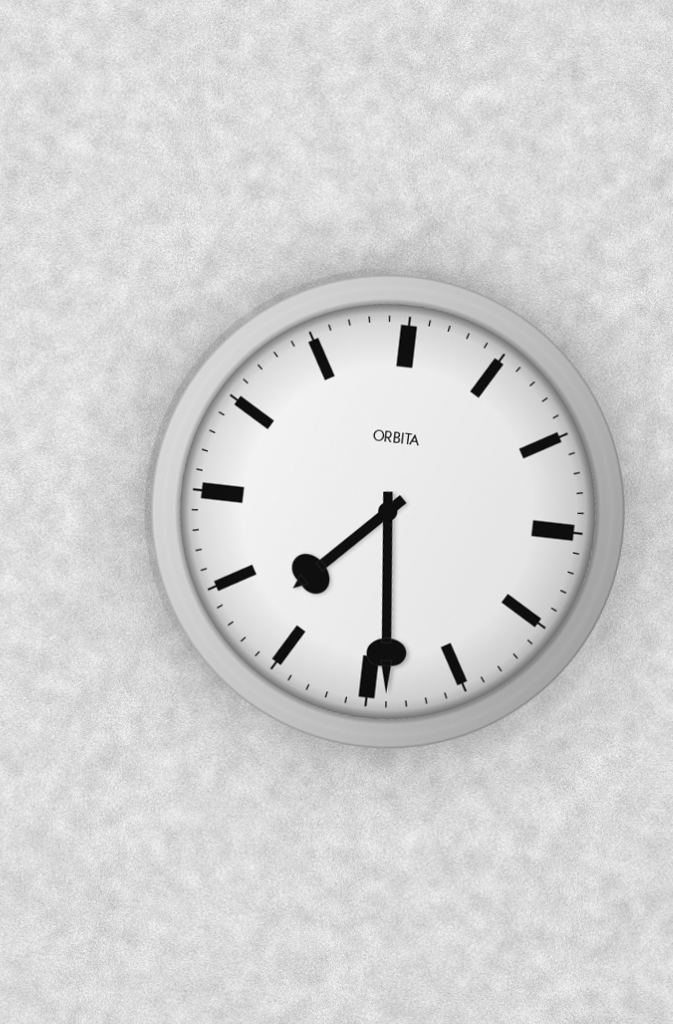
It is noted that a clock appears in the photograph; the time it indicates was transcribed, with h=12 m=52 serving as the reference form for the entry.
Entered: h=7 m=29
